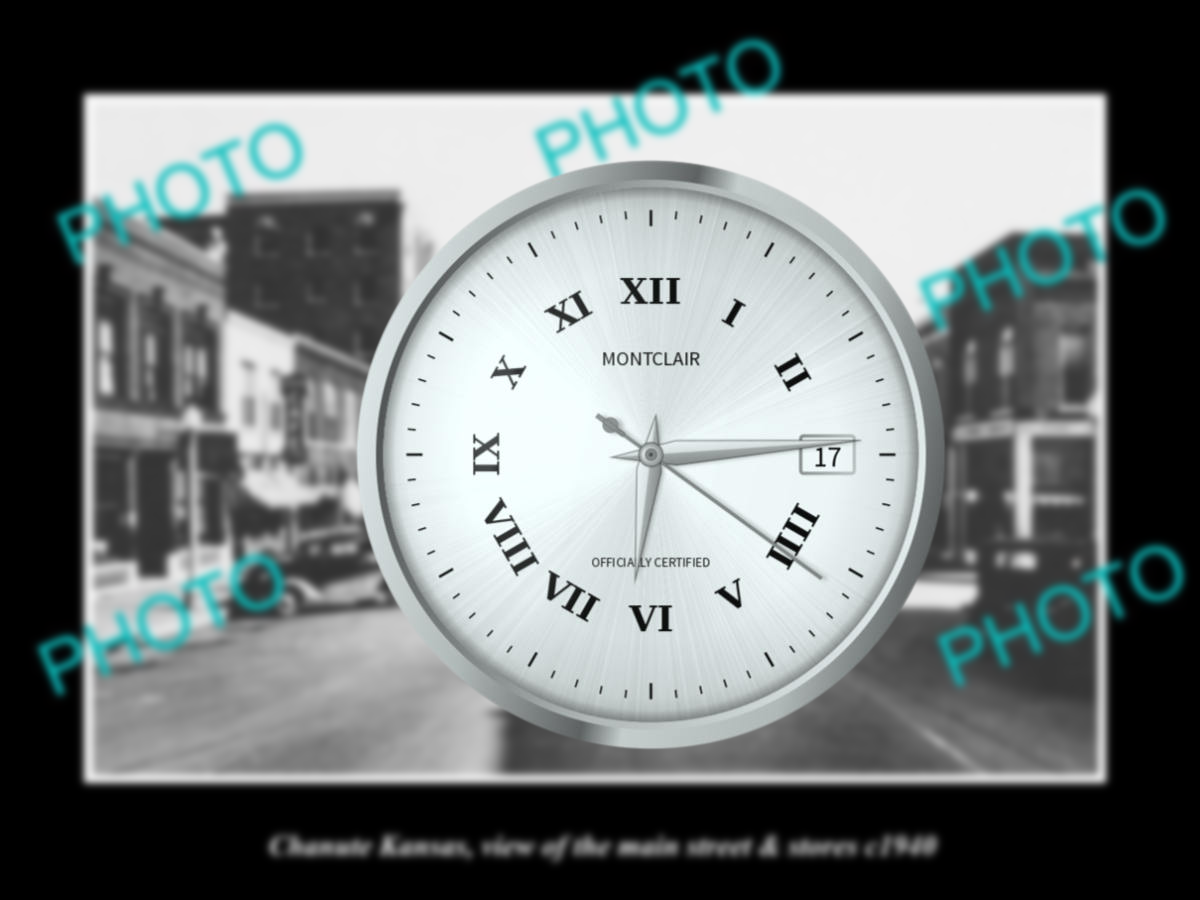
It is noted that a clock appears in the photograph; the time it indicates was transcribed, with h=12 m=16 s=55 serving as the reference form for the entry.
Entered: h=6 m=14 s=21
